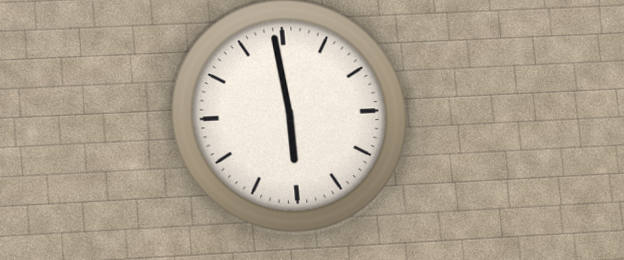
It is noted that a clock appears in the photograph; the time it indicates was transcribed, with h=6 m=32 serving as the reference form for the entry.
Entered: h=5 m=59
